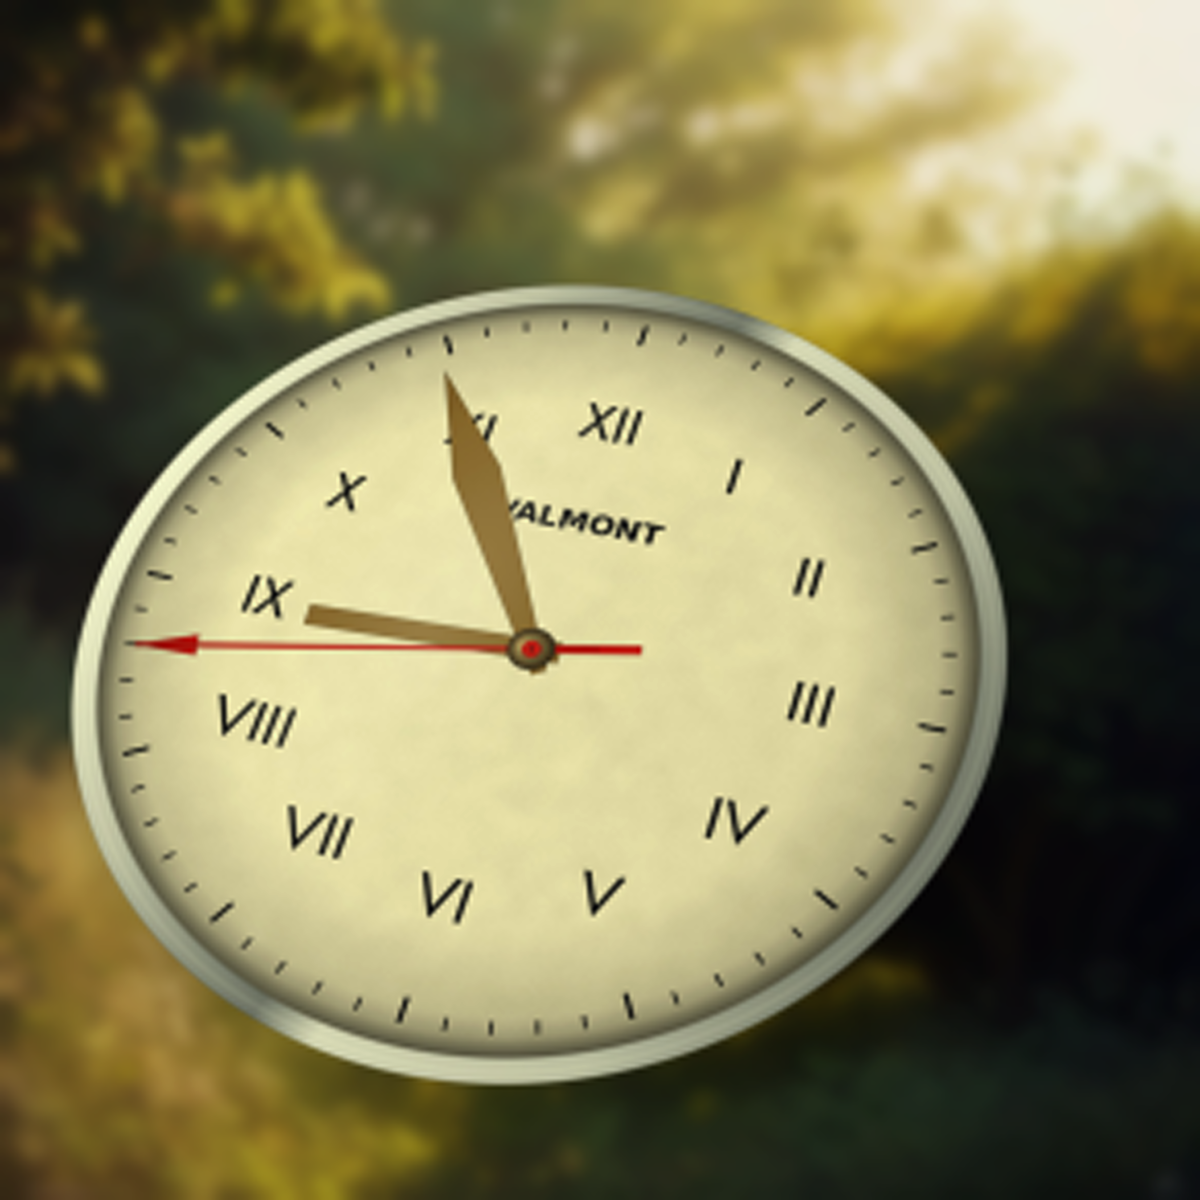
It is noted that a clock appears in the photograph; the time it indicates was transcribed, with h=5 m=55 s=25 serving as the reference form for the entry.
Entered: h=8 m=54 s=43
